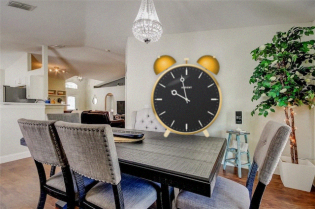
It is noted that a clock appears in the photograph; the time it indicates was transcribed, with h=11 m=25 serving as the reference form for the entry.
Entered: h=9 m=58
